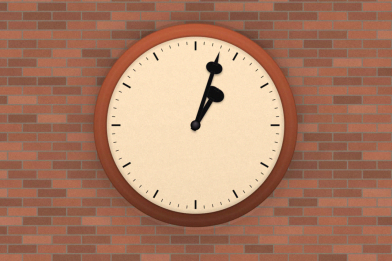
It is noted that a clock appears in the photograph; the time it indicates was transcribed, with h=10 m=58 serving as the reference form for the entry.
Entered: h=1 m=3
